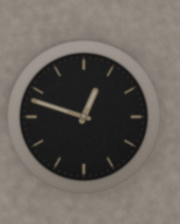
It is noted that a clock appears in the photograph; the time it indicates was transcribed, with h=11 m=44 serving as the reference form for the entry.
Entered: h=12 m=48
